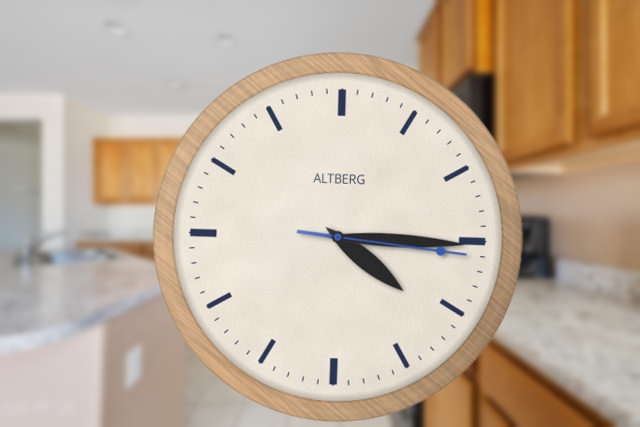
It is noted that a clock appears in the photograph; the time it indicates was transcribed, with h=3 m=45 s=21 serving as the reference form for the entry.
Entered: h=4 m=15 s=16
